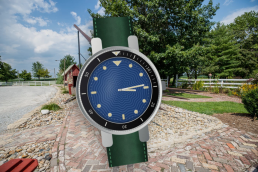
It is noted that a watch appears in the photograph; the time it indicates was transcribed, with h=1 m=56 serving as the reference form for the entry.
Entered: h=3 m=14
